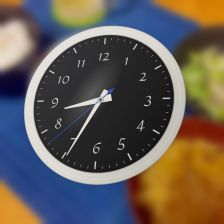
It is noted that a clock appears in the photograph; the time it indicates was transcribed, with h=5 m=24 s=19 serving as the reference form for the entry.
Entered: h=8 m=34 s=38
